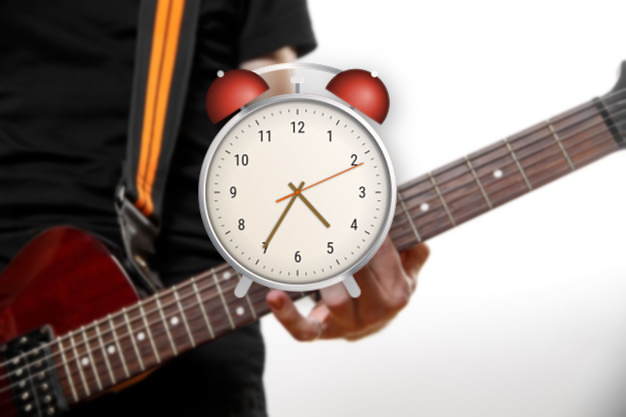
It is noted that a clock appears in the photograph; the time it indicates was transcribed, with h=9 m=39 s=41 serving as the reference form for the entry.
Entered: h=4 m=35 s=11
